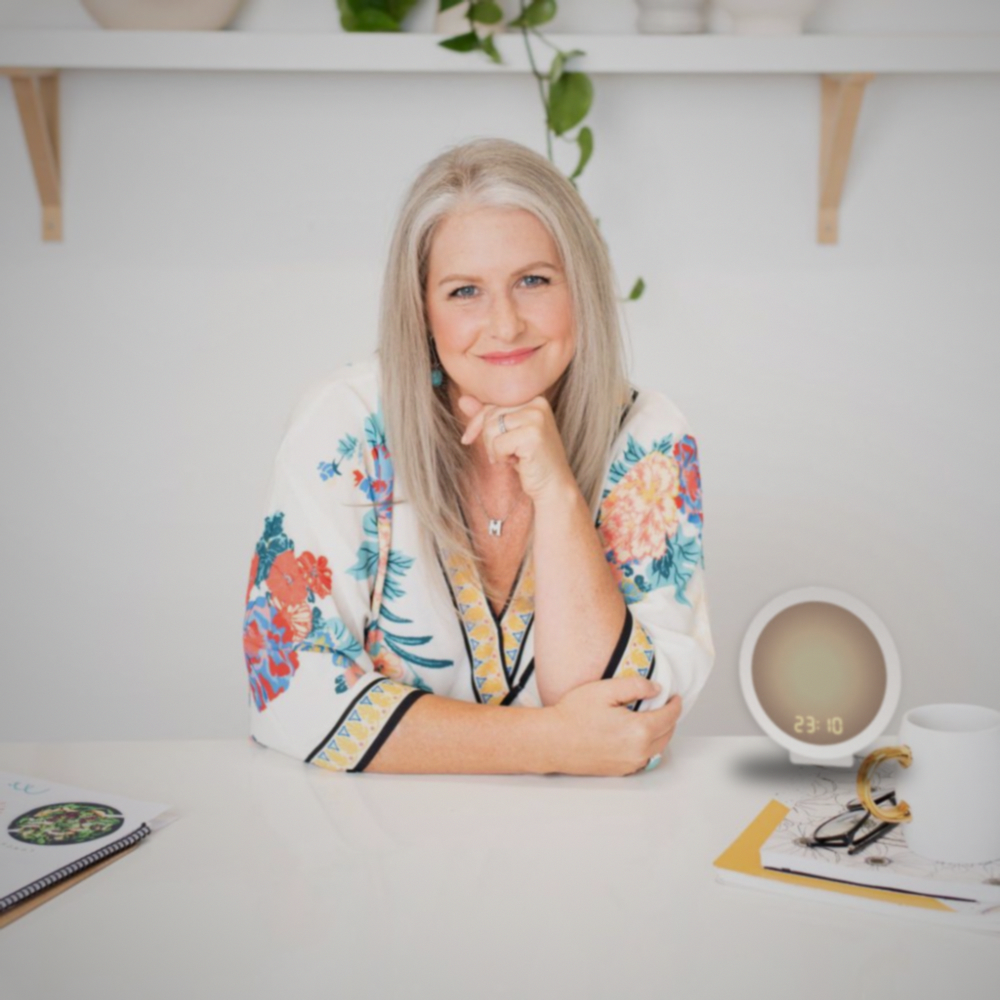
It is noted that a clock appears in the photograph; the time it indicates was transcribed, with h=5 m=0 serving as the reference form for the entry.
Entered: h=23 m=10
